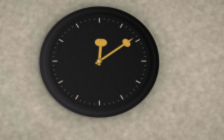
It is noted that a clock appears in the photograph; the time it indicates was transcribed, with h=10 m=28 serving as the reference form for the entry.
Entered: h=12 m=9
